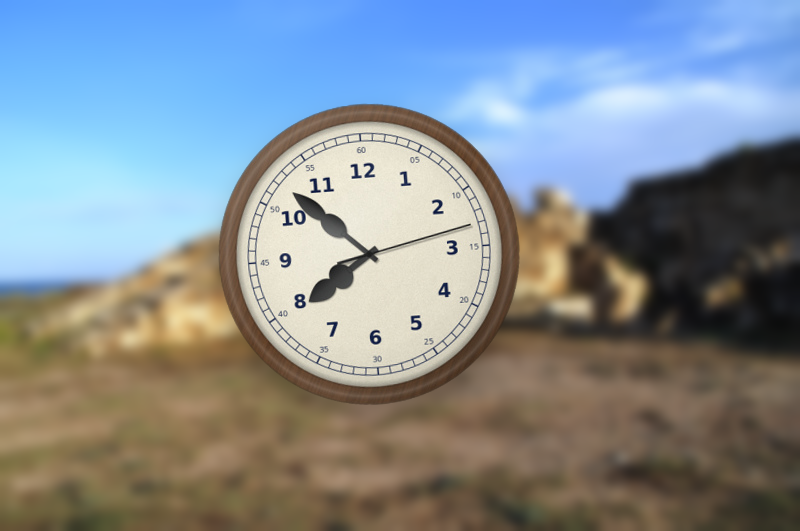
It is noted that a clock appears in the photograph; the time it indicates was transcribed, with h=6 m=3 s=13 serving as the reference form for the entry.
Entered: h=7 m=52 s=13
